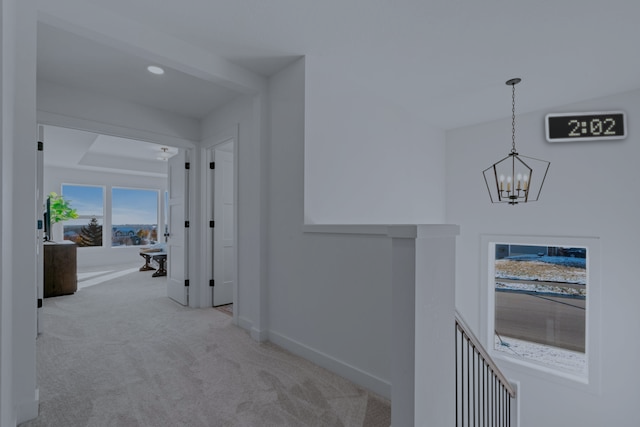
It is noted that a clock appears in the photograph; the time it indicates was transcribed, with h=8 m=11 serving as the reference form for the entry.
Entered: h=2 m=2
